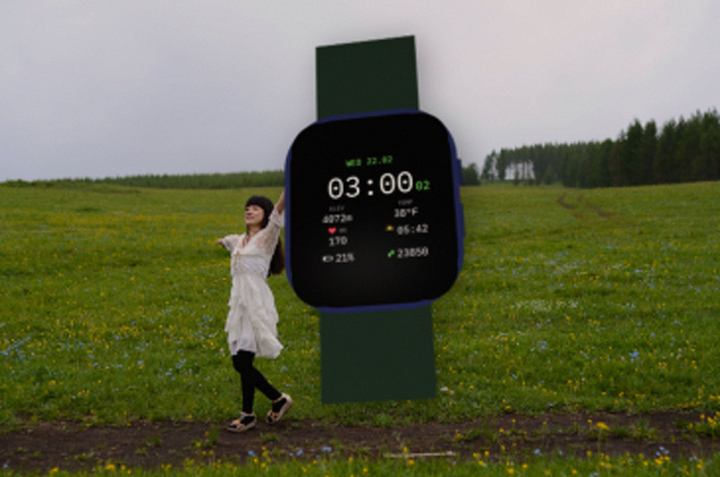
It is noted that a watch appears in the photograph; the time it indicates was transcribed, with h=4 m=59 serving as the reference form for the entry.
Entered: h=3 m=0
